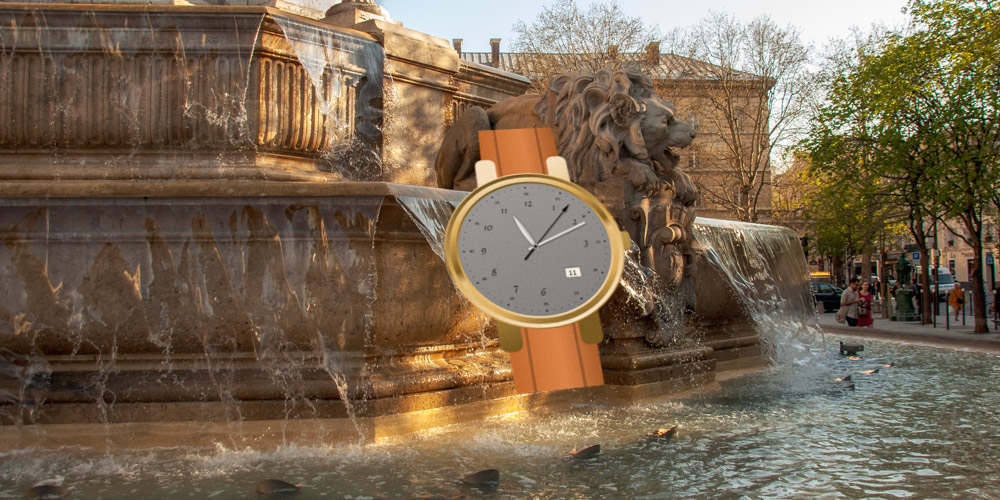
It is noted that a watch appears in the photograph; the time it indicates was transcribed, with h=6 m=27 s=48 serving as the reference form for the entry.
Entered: h=11 m=11 s=7
